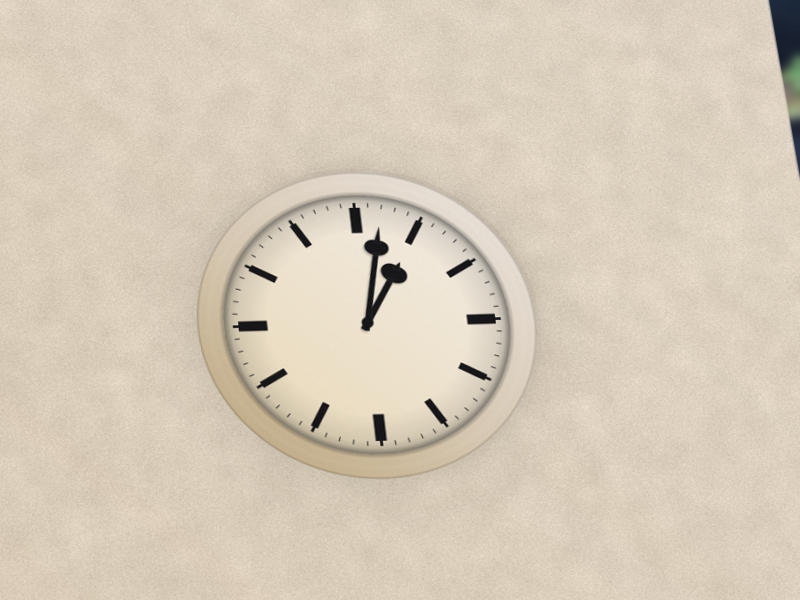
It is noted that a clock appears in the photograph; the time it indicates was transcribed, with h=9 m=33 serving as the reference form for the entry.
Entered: h=1 m=2
